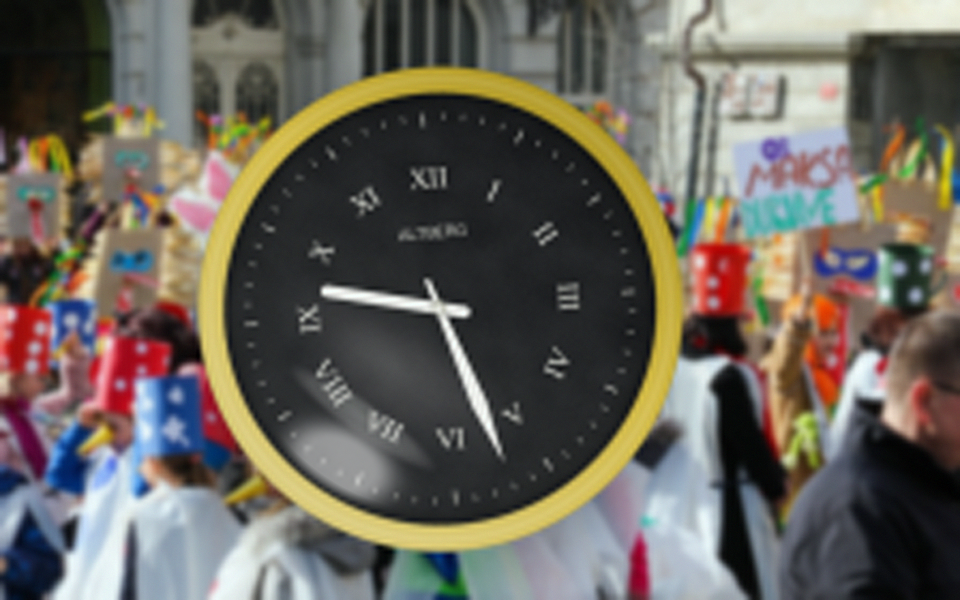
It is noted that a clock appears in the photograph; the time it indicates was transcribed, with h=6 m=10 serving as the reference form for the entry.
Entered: h=9 m=27
